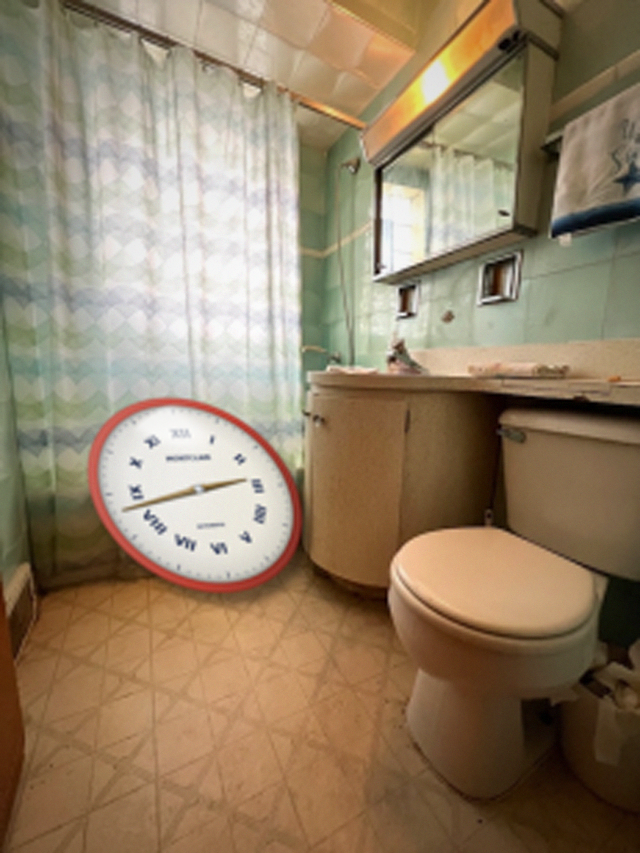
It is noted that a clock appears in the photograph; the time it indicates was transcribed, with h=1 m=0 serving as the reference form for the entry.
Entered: h=2 m=43
